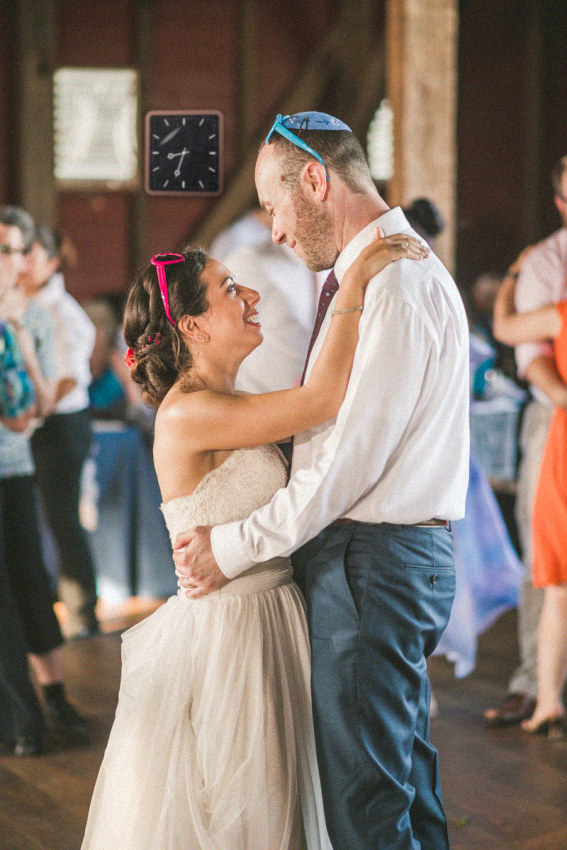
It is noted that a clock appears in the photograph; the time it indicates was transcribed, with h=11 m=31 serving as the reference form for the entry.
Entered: h=8 m=33
